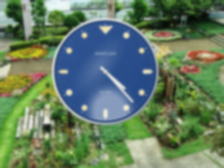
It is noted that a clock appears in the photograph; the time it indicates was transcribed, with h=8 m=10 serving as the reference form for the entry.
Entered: h=4 m=23
